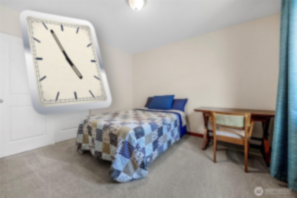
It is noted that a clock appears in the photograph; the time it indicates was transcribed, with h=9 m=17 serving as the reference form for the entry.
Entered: h=4 m=56
